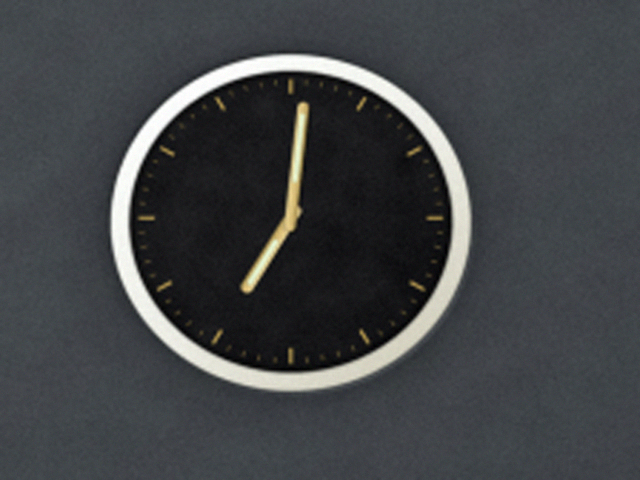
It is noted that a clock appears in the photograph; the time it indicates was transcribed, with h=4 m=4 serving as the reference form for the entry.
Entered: h=7 m=1
